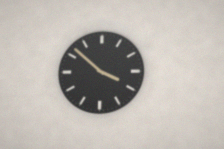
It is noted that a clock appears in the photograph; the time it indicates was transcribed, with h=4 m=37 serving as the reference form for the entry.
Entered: h=3 m=52
